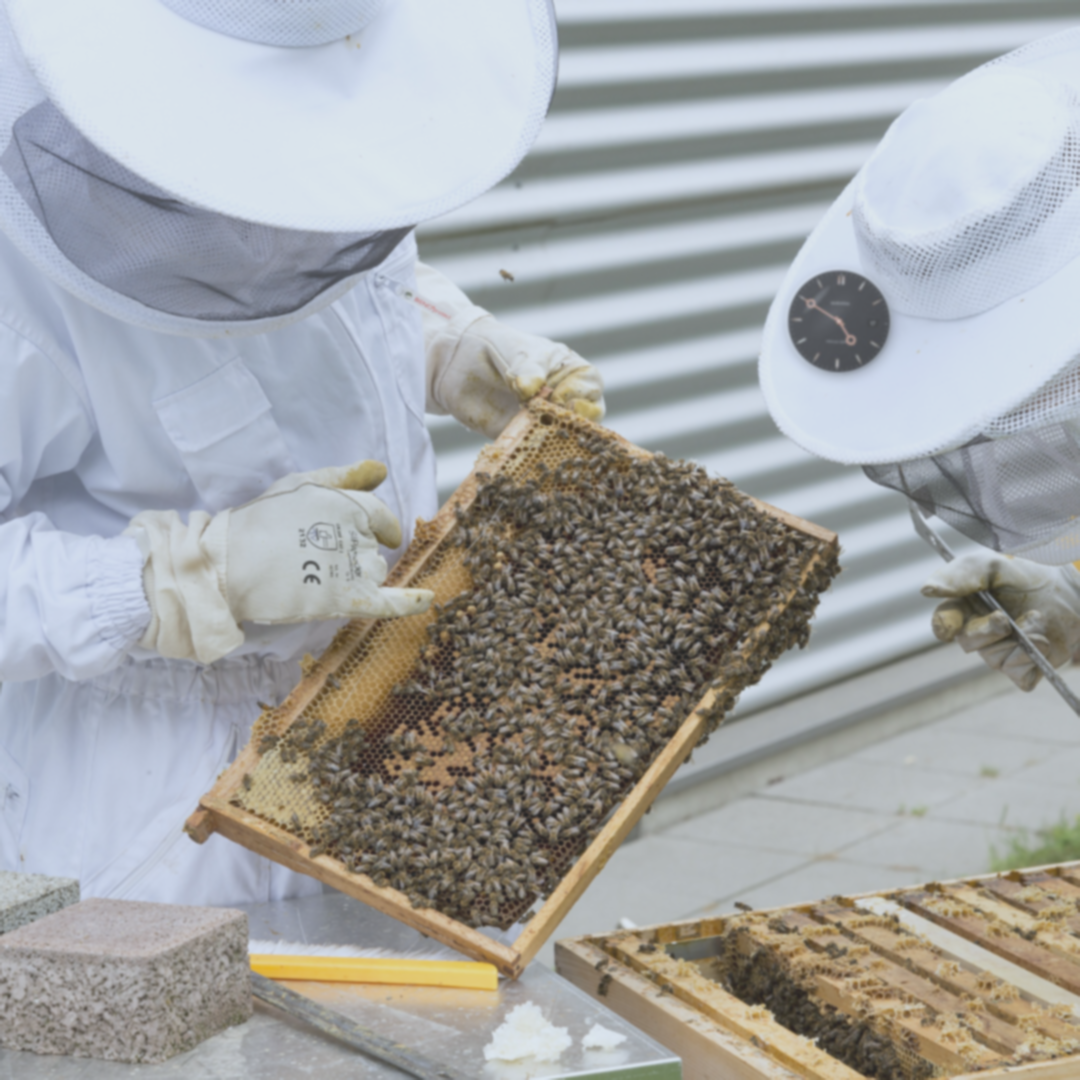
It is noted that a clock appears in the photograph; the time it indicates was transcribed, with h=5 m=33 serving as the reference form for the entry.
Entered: h=4 m=50
